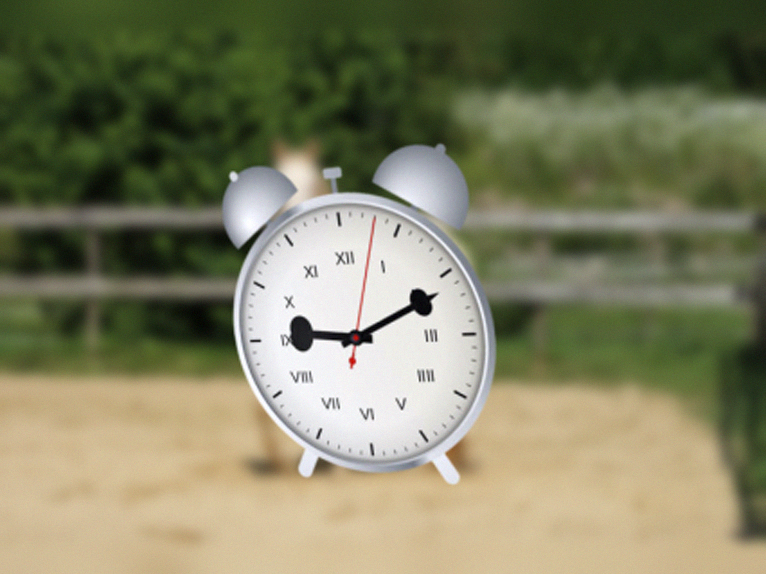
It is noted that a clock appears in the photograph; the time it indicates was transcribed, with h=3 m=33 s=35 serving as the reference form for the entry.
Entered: h=9 m=11 s=3
